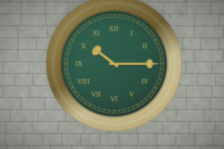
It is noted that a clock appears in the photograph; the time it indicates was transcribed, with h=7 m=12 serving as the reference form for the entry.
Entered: h=10 m=15
